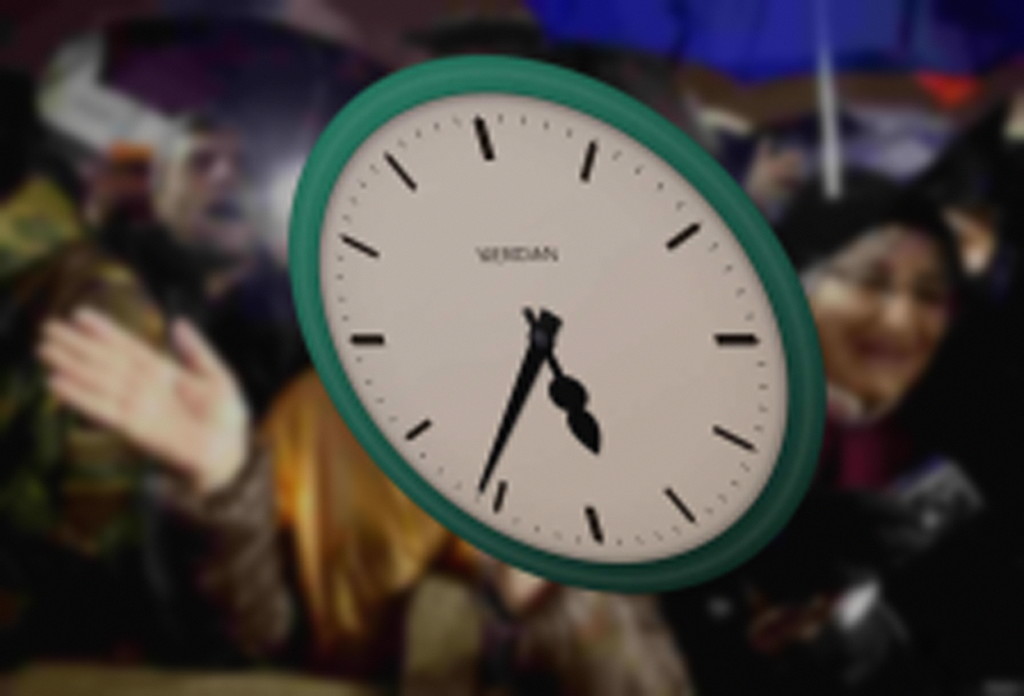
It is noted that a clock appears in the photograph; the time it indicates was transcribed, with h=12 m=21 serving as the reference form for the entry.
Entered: h=5 m=36
